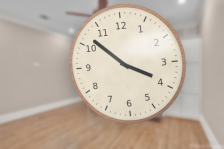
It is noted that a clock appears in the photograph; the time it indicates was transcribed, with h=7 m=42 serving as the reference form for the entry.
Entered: h=3 m=52
